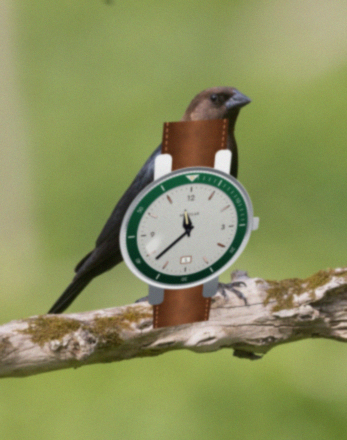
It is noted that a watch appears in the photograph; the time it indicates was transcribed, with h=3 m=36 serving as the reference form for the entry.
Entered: h=11 m=38
